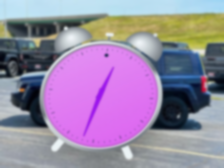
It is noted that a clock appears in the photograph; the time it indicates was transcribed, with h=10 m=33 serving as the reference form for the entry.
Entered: h=12 m=32
